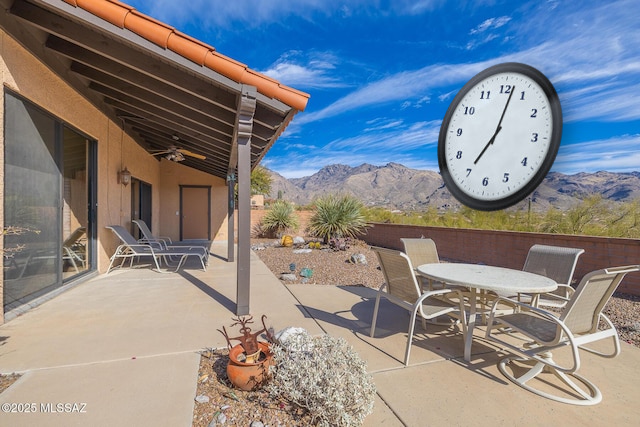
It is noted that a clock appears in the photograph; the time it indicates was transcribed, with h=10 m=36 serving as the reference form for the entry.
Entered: h=7 m=2
